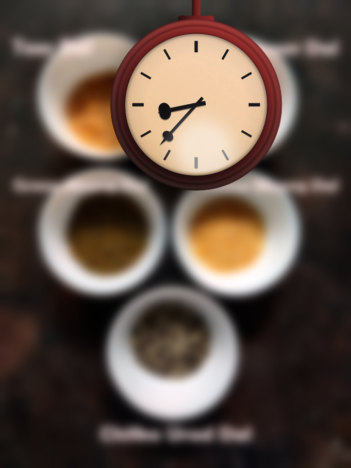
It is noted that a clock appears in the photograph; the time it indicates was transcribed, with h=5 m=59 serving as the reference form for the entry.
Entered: h=8 m=37
